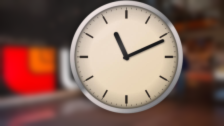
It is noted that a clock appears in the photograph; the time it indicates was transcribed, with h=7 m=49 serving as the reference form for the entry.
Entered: h=11 m=11
